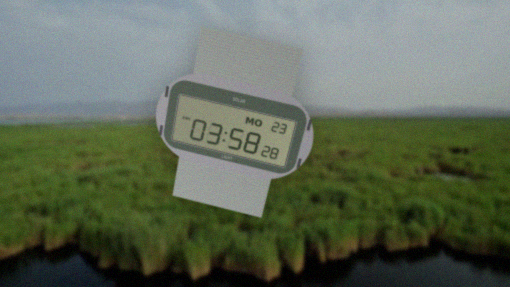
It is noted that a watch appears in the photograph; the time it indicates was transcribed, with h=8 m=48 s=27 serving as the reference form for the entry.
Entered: h=3 m=58 s=28
